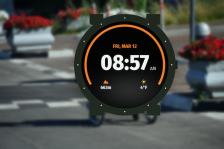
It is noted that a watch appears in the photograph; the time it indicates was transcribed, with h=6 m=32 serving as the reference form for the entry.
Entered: h=8 m=57
